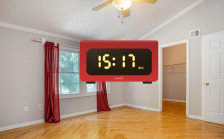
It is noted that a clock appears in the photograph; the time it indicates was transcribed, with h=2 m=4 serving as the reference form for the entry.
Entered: h=15 m=17
